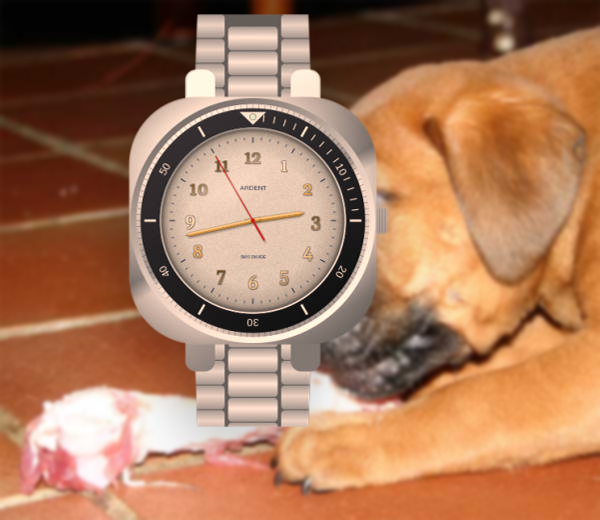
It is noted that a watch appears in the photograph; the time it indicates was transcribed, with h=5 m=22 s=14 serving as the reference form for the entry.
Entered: h=2 m=42 s=55
